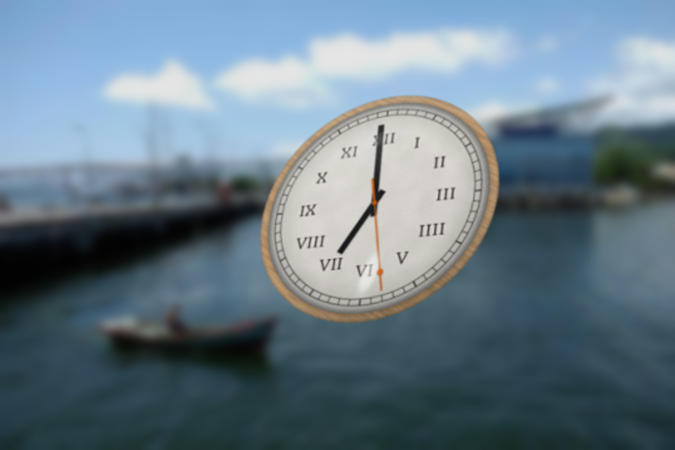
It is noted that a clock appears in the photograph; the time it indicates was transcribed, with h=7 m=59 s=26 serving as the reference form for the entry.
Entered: h=6 m=59 s=28
